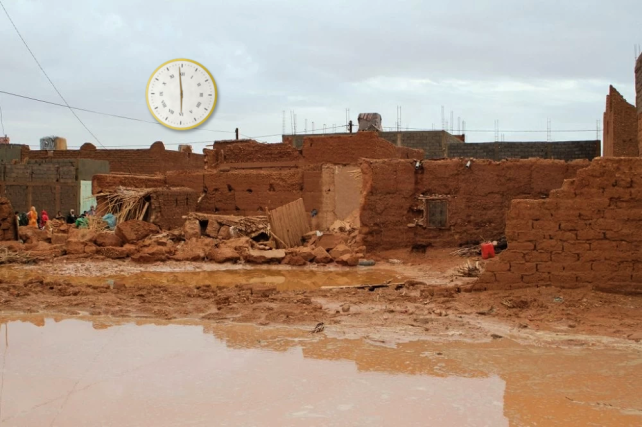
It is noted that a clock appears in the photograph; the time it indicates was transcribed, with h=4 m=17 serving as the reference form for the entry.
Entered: h=5 m=59
